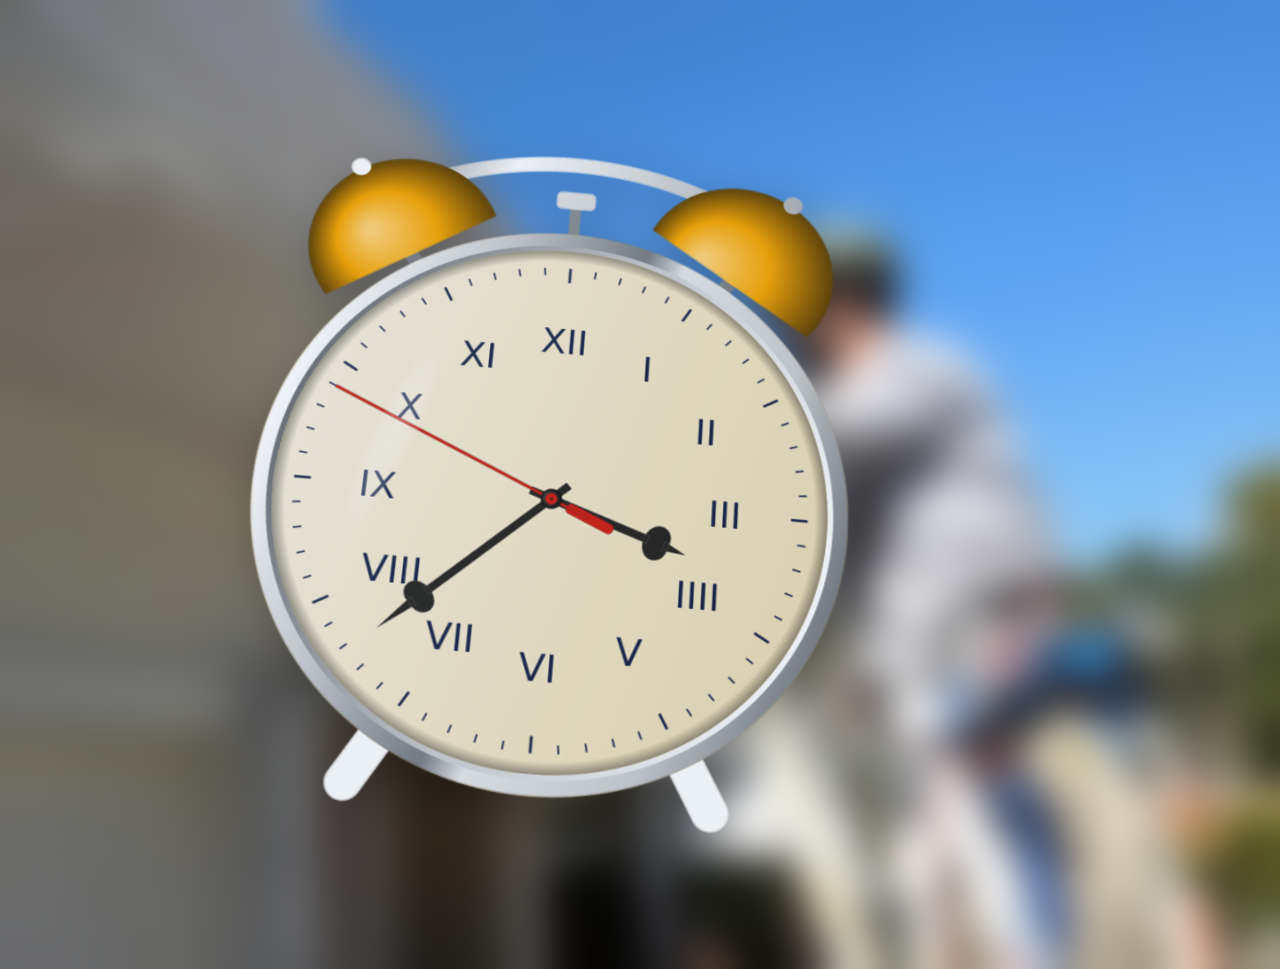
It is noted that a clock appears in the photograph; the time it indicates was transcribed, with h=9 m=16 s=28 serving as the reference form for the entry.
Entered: h=3 m=37 s=49
